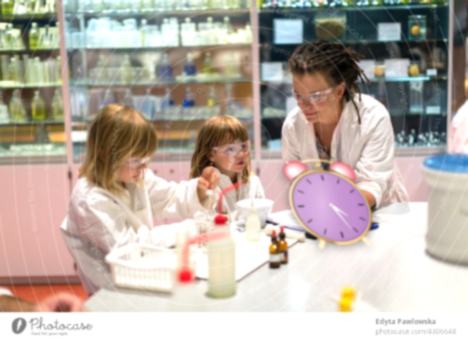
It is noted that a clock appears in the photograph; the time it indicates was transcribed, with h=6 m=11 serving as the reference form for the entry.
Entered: h=4 m=26
